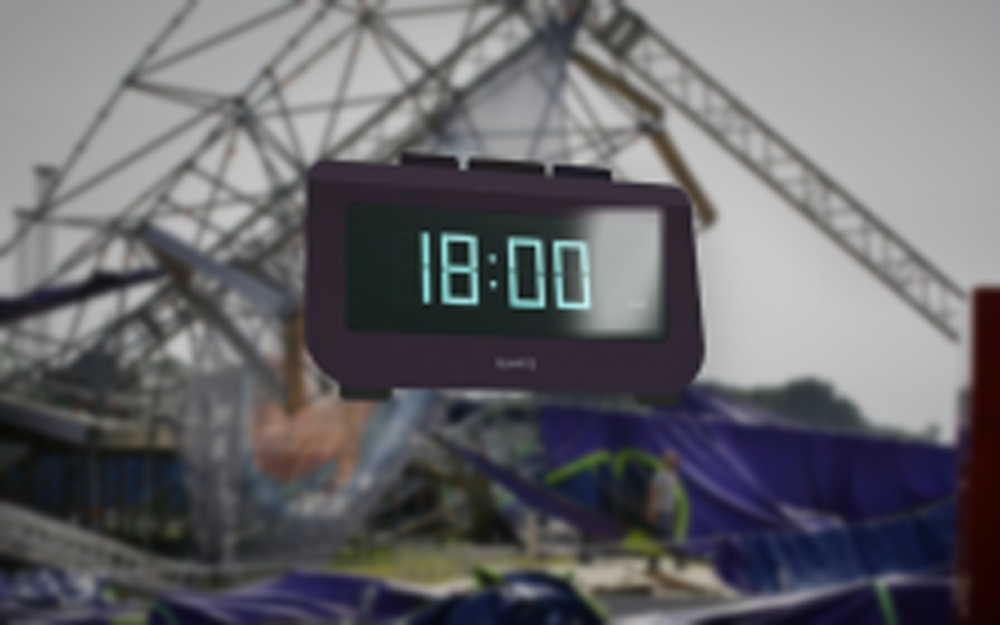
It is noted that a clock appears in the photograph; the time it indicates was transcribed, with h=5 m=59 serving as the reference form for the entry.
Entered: h=18 m=0
